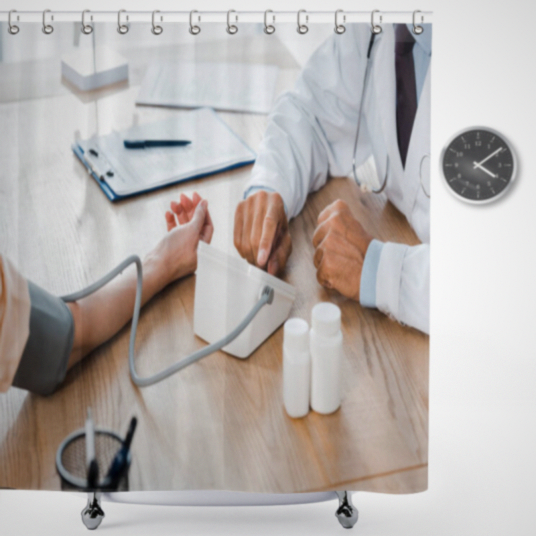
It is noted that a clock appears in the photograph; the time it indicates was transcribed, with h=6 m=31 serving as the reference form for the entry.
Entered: h=4 m=9
